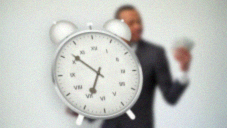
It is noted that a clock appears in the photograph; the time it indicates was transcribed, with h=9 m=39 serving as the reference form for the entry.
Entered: h=6 m=52
